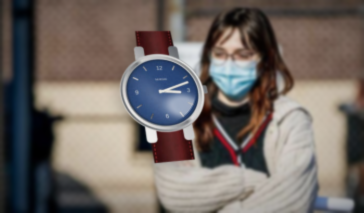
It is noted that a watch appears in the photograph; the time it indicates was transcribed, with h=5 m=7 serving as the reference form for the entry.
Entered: h=3 m=12
